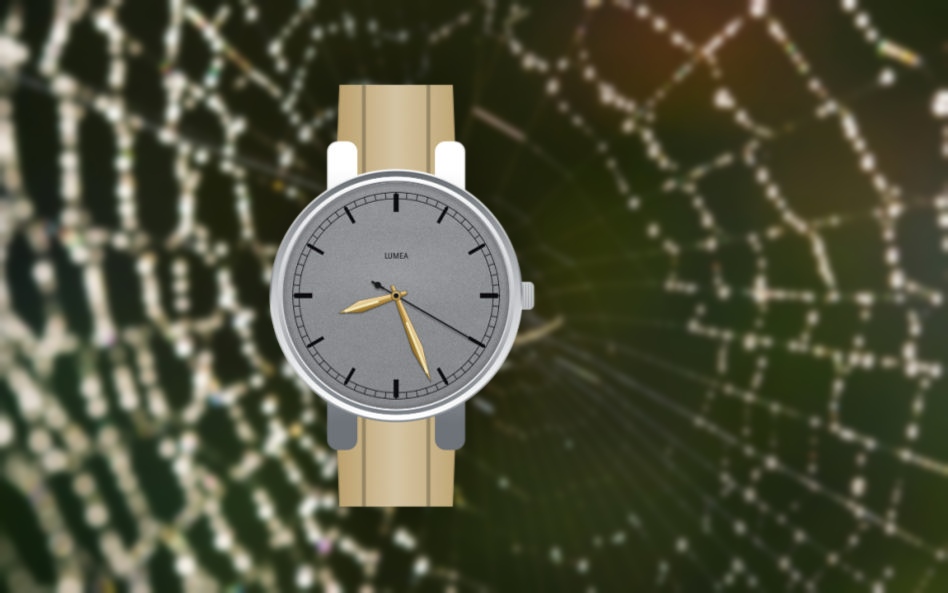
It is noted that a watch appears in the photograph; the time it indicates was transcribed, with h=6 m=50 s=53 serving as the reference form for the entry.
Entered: h=8 m=26 s=20
